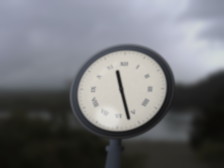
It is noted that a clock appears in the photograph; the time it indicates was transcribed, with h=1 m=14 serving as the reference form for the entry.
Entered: h=11 m=27
